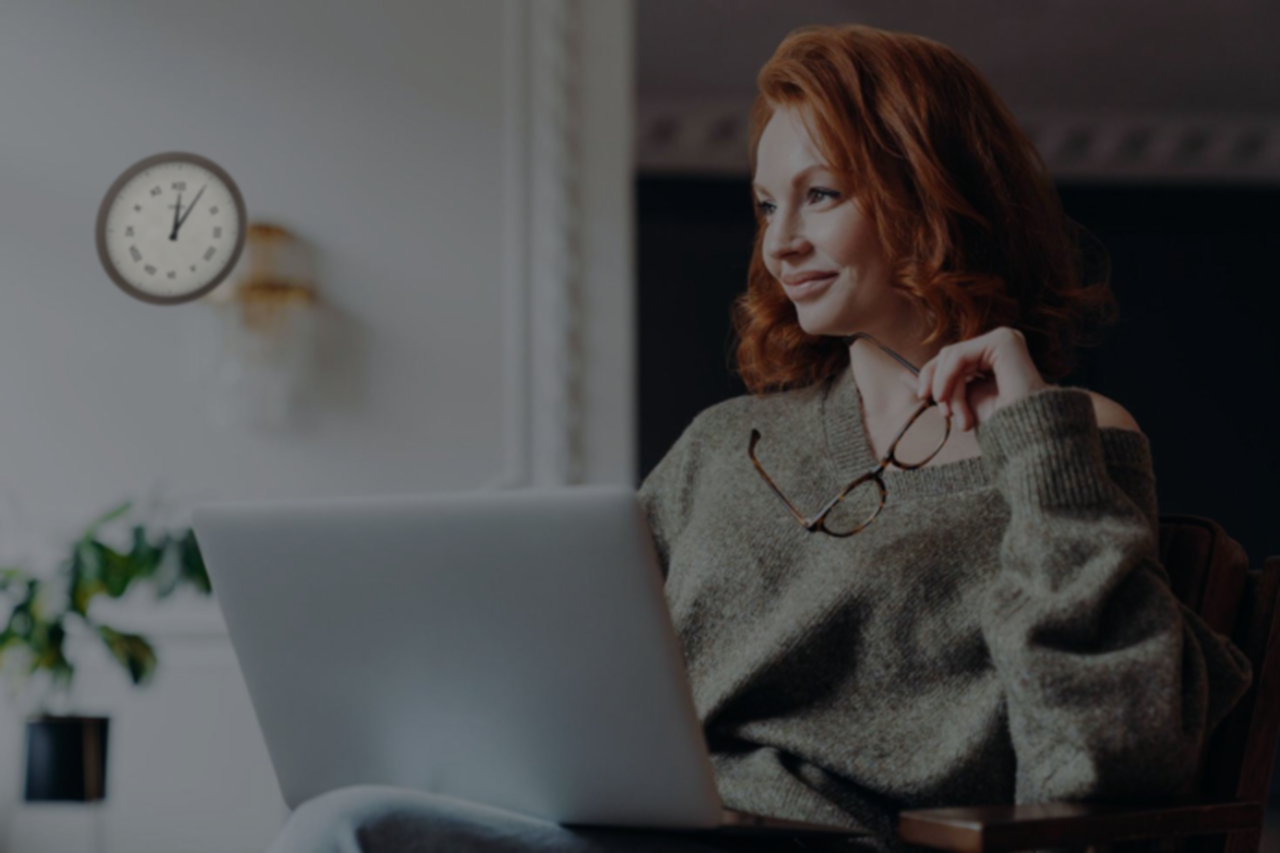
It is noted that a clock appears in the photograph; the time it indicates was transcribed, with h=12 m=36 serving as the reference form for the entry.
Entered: h=12 m=5
